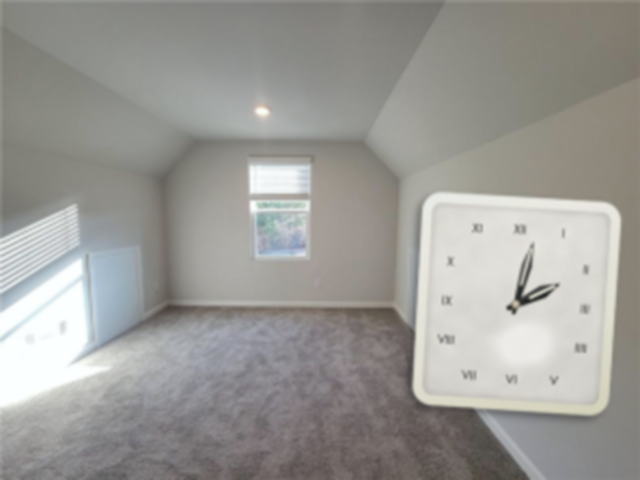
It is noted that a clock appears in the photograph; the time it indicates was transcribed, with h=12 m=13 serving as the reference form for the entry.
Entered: h=2 m=2
